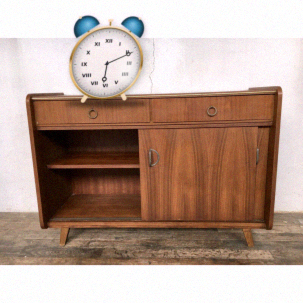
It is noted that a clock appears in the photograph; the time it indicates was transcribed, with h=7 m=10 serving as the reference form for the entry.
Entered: h=6 m=11
